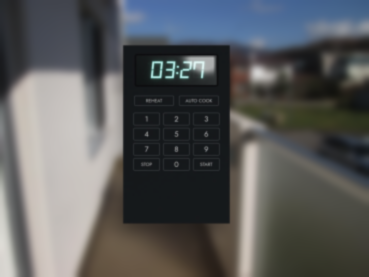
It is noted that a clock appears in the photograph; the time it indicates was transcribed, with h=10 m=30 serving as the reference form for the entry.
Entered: h=3 m=27
